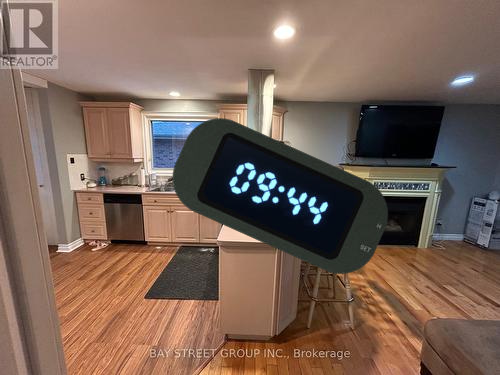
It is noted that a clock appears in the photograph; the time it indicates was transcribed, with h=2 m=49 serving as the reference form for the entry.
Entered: h=9 m=44
